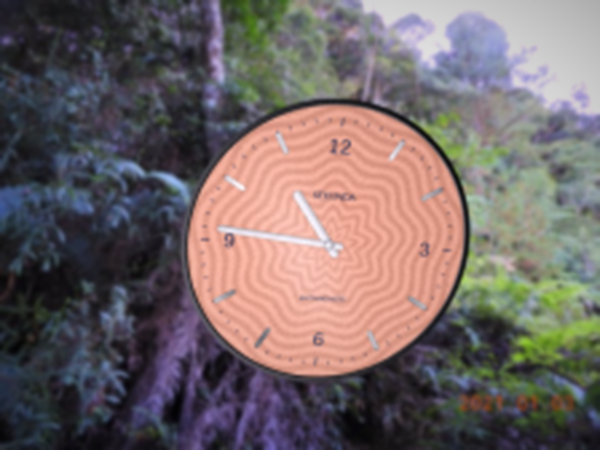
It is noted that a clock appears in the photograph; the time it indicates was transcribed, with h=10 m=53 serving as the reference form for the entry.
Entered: h=10 m=46
